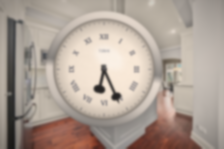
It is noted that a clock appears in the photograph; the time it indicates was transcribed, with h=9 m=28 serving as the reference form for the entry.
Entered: h=6 m=26
